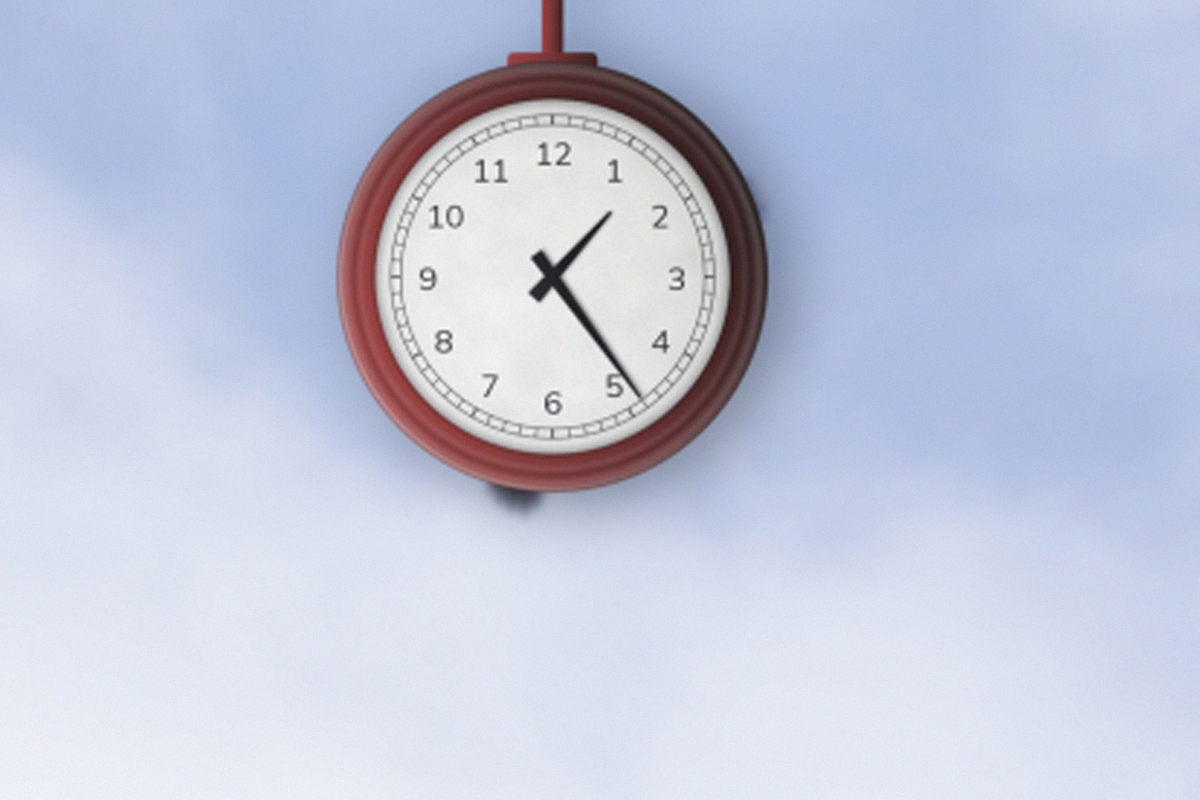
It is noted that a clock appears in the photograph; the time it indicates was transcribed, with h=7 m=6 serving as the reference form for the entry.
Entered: h=1 m=24
